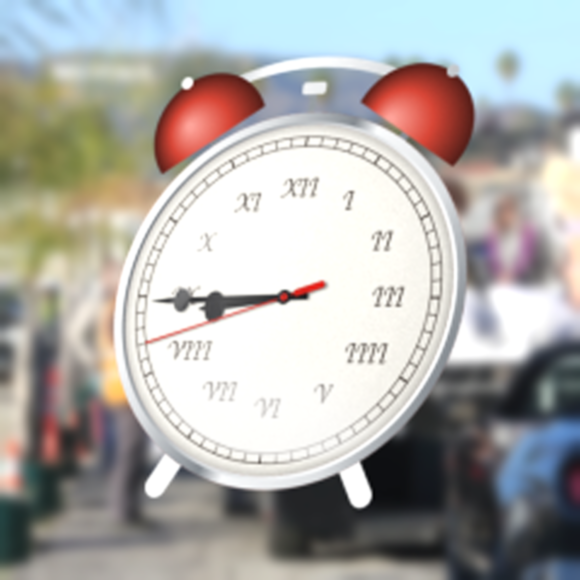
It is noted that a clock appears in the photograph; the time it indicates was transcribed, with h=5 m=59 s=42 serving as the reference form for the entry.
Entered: h=8 m=44 s=42
